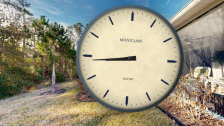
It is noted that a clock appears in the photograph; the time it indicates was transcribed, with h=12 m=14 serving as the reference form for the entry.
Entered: h=8 m=44
